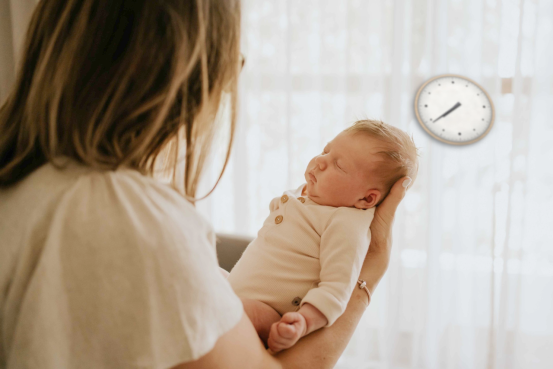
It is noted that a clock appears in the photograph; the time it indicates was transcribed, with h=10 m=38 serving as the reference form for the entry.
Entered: h=7 m=39
